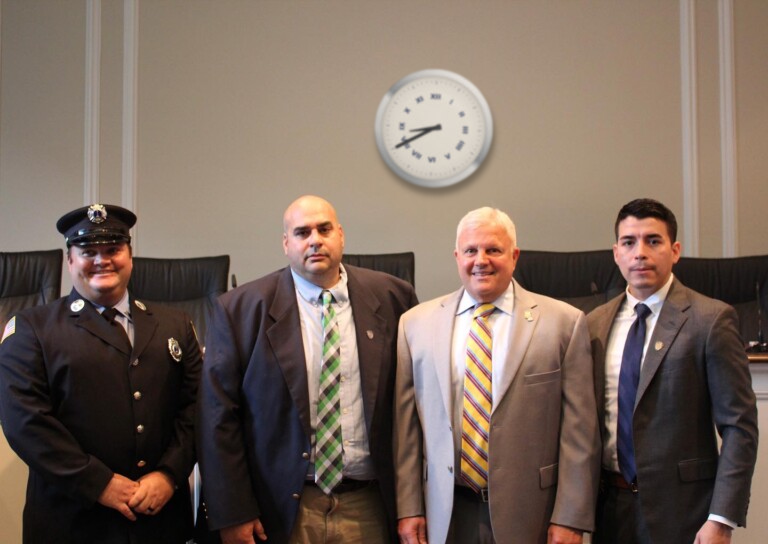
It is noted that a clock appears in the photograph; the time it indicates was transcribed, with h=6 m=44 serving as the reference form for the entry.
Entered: h=8 m=40
